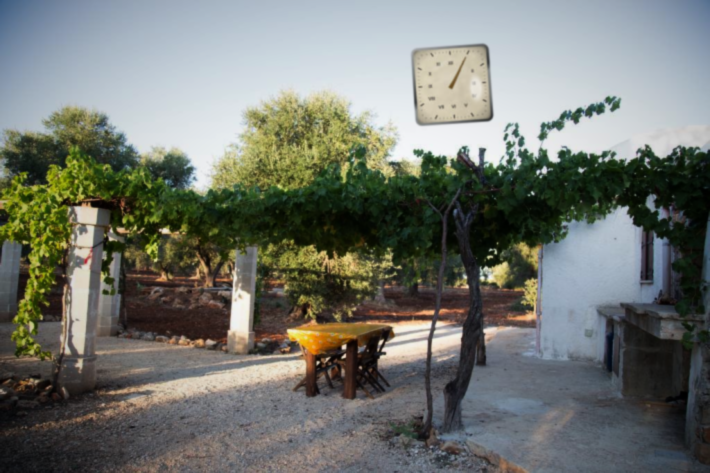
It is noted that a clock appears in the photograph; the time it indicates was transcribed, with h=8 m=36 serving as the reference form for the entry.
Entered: h=1 m=5
